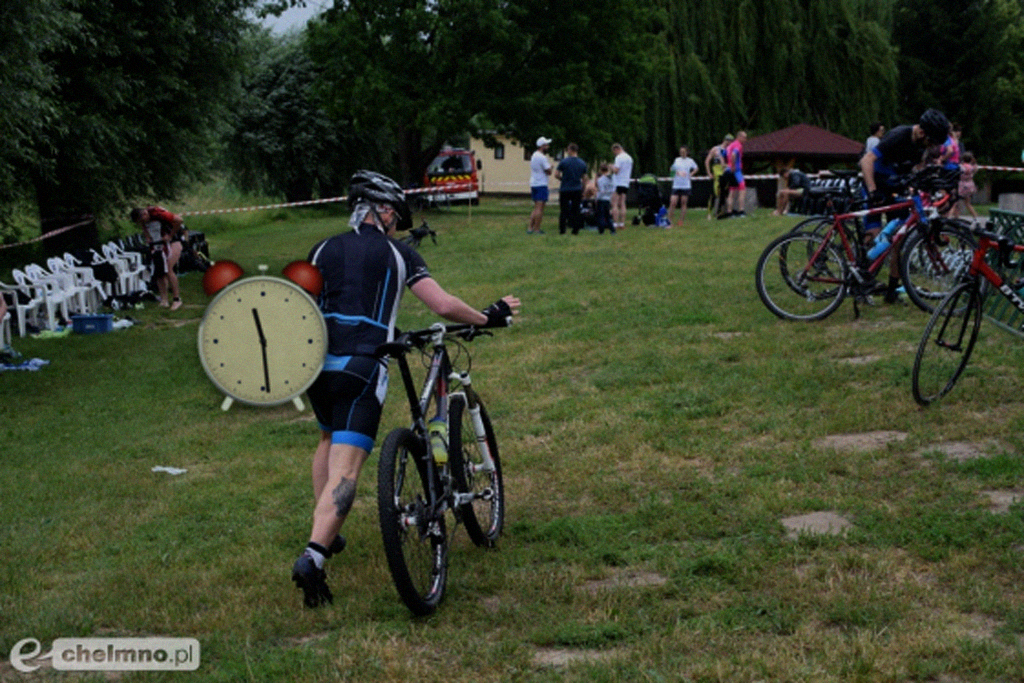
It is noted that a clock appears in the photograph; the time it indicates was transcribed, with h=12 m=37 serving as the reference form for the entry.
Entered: h=11 m=29
